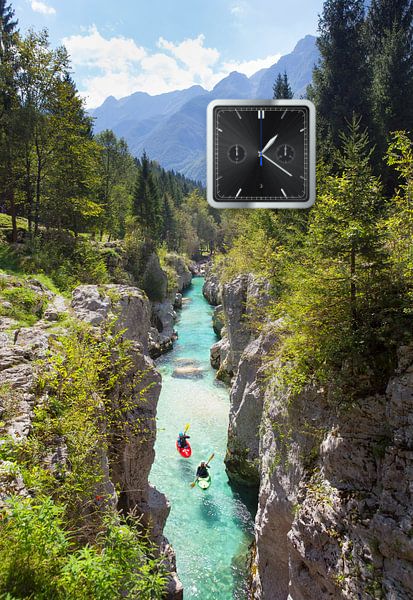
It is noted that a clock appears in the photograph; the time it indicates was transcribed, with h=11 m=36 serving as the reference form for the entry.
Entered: h=1 m=21
